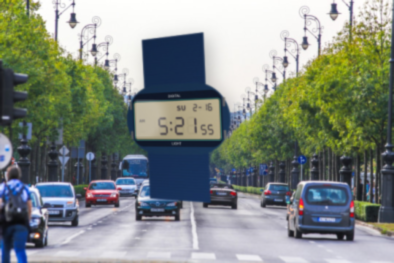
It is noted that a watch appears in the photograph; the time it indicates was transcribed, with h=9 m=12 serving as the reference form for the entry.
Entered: h=5 m=21
